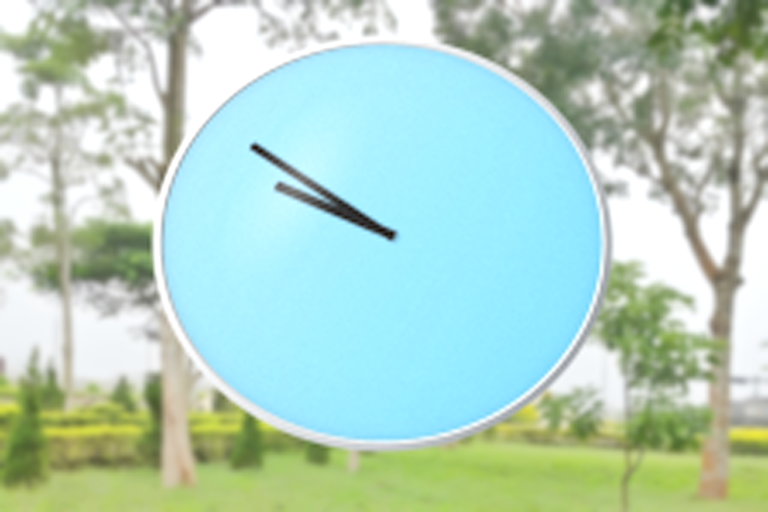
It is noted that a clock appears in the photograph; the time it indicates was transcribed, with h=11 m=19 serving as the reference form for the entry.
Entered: h=9 m=51
